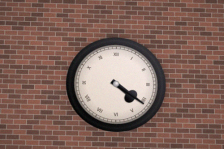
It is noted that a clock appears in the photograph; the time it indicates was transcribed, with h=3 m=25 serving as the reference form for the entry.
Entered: h=4 m=21
